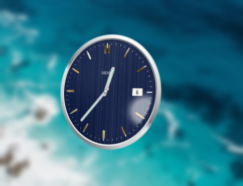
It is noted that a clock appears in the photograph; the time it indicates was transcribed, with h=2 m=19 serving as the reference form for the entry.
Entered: h=12 m=37
